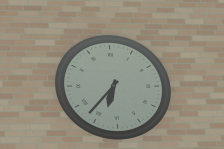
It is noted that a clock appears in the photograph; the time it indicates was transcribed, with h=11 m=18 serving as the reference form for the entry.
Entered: h=6 m=37
